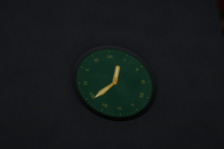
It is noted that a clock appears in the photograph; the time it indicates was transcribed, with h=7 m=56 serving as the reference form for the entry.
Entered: h=12 m=39
